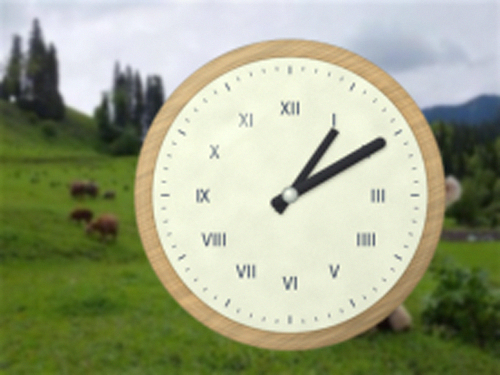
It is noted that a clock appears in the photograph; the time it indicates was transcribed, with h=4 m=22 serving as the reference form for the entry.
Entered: h=1 m=10
